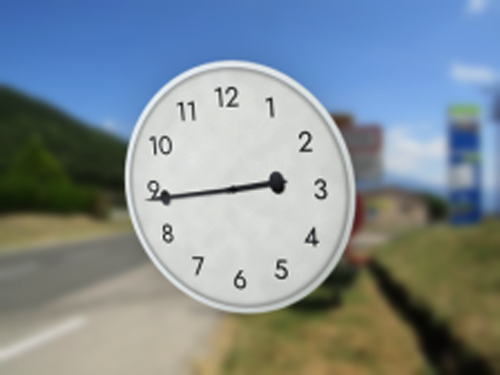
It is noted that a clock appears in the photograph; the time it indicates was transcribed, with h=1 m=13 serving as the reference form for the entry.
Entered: h=2 m=44
